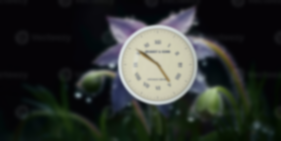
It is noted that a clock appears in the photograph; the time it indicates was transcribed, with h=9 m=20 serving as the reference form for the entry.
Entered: h=4 m=51
